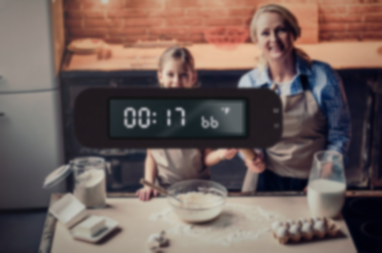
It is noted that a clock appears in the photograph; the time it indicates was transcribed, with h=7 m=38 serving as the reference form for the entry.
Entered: h=0 m=17
